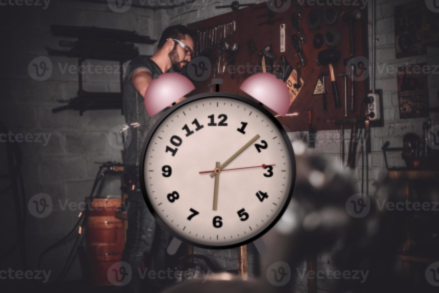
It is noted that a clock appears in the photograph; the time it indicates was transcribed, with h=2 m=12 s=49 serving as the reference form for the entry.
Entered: h=6 m=8 s=14
